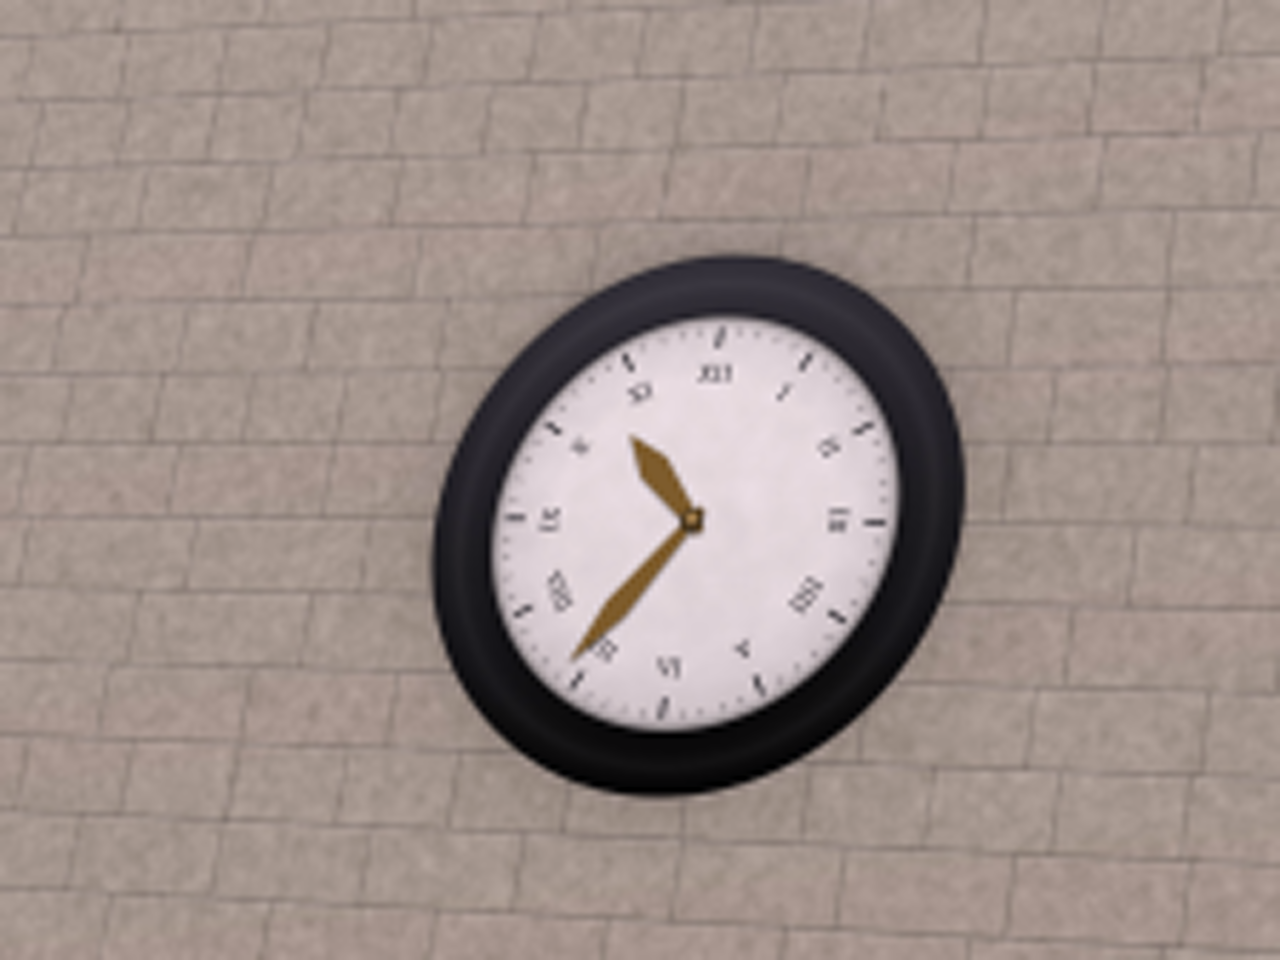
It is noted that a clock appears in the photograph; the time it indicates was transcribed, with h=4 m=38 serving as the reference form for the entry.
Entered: h=10 m=36
